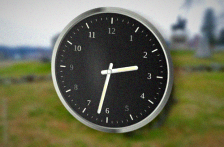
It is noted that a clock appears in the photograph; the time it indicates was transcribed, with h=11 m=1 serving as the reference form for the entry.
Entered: h=2 m=32
